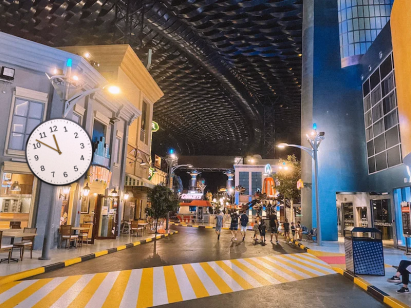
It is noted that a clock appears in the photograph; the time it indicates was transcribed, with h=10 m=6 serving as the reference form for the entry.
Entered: h=11 m=52
